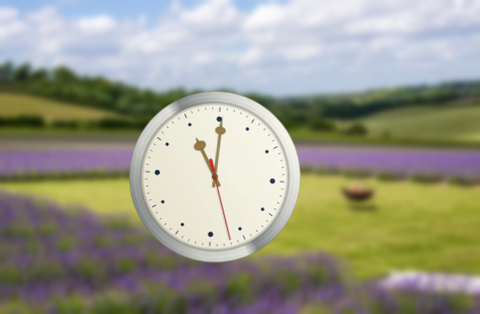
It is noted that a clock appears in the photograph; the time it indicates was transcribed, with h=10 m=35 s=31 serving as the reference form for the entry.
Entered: h=11 m=0 s=27
